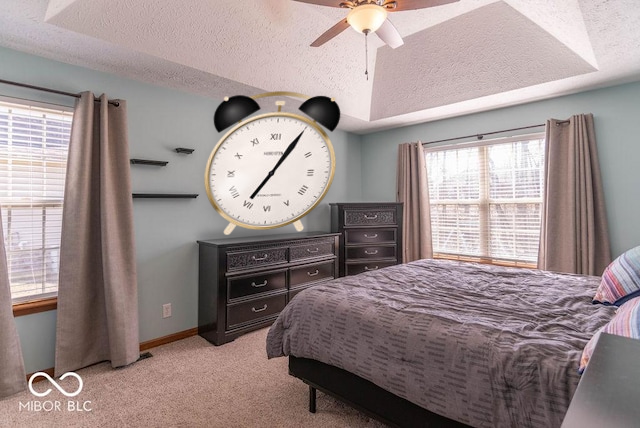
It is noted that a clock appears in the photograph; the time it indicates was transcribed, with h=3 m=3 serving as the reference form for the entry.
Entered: h=7 m=5
